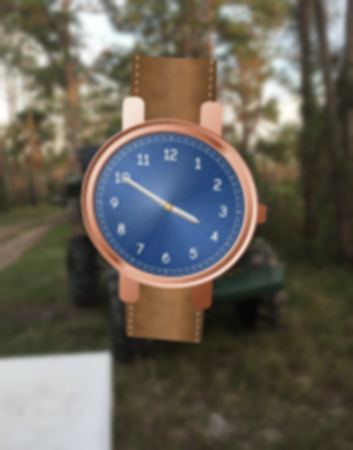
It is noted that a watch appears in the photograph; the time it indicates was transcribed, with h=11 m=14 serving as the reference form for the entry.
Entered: h=3 m=50
